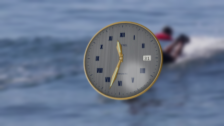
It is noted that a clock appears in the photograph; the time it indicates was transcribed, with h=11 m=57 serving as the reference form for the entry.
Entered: h=11 m=33
